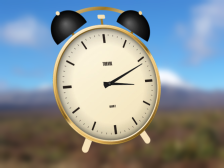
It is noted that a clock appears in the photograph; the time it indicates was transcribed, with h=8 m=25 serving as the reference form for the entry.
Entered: h=3 m=11
